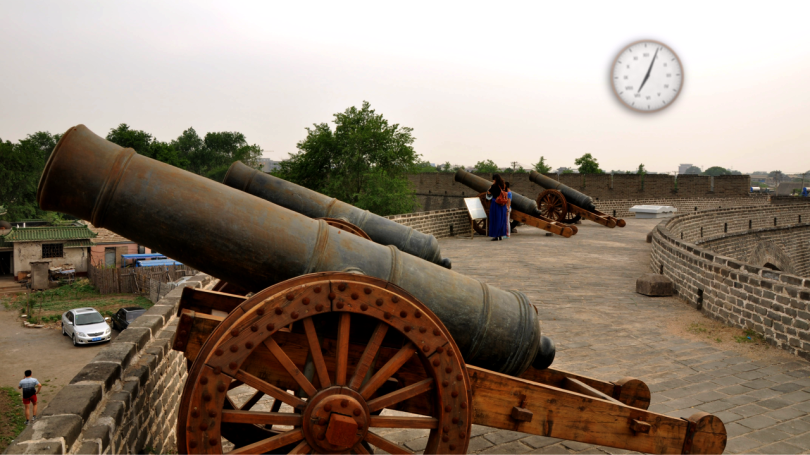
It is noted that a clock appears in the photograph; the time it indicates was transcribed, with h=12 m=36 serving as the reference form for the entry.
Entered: h=7 m=4
